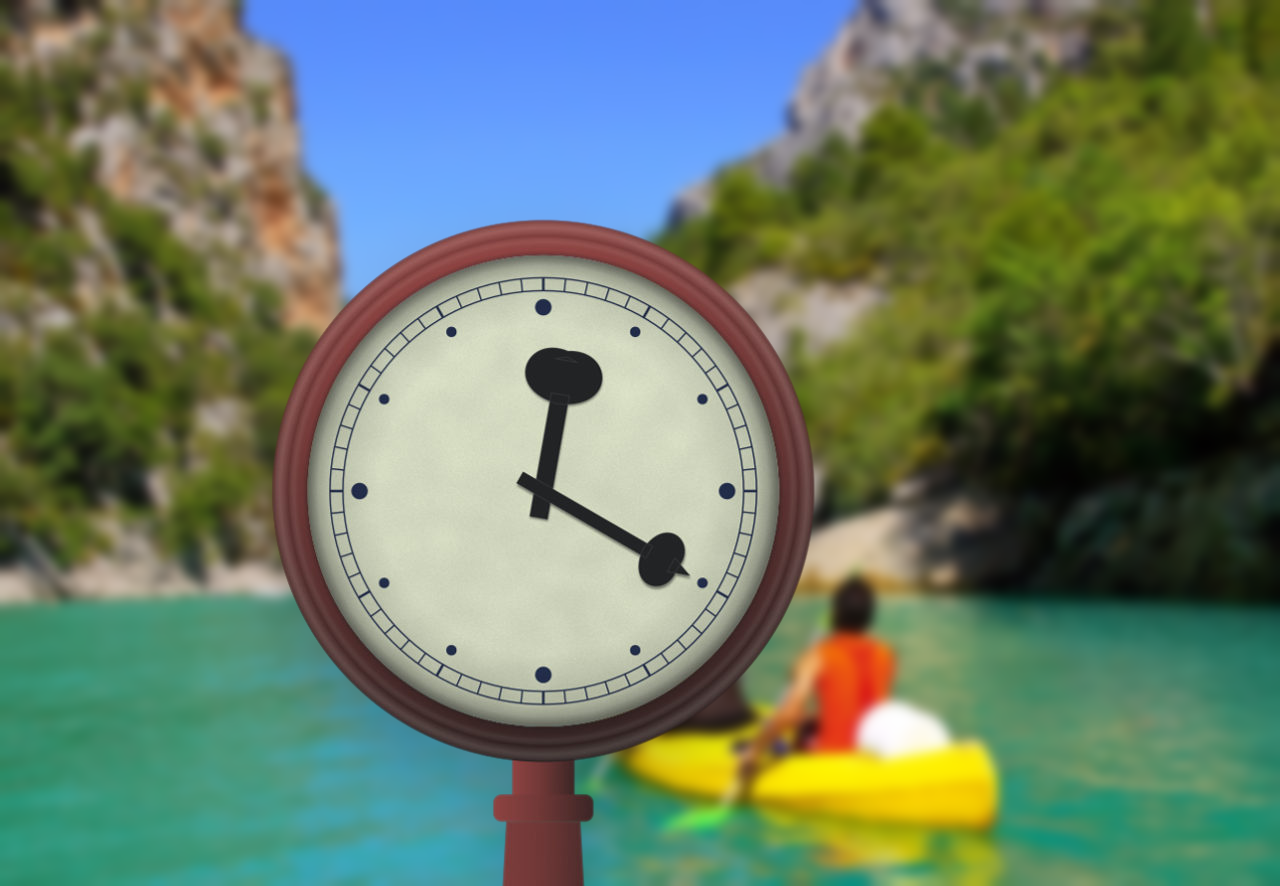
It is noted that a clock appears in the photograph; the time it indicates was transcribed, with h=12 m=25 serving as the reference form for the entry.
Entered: h=12 m=20
